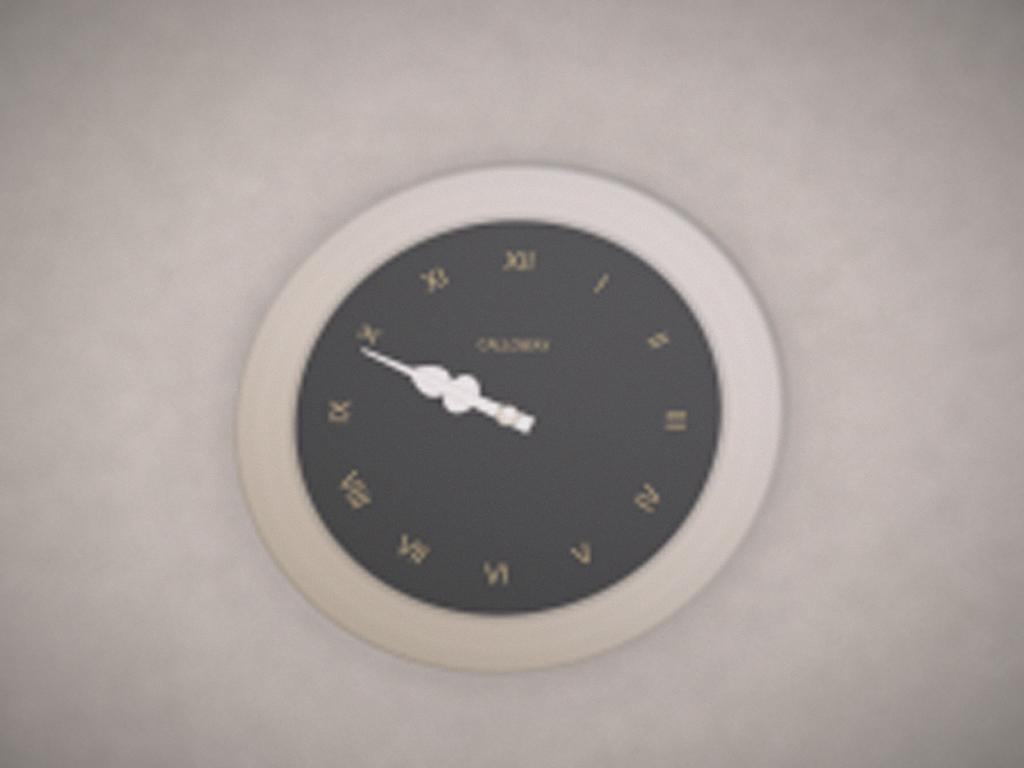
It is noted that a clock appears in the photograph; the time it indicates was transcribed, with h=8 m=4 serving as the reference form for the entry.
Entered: h=9 m=49
